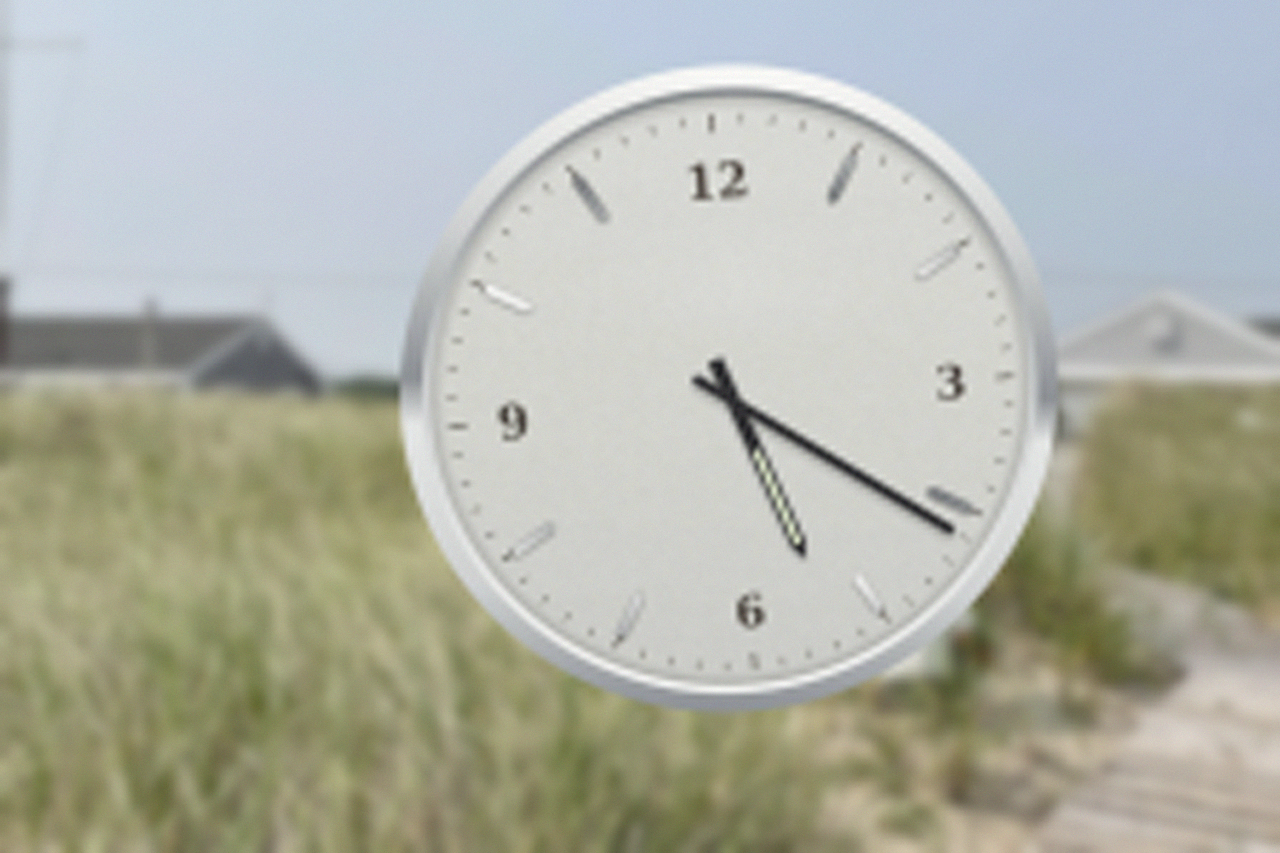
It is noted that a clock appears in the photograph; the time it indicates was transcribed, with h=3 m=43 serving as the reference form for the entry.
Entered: h=5 m=21
